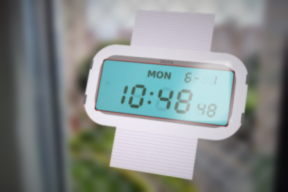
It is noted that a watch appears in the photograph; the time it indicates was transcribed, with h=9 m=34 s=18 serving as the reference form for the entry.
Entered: h=10 m=48 s=48
